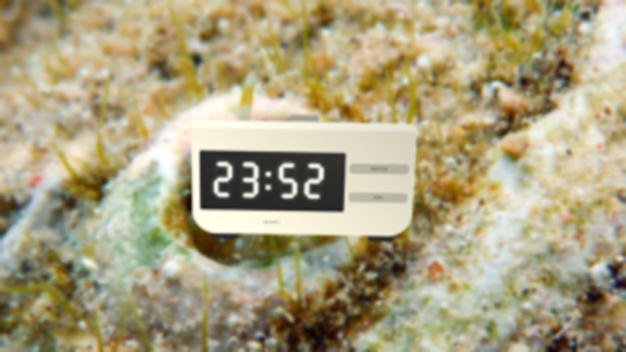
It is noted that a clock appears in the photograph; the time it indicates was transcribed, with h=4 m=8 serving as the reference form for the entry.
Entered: h=23 m=52
